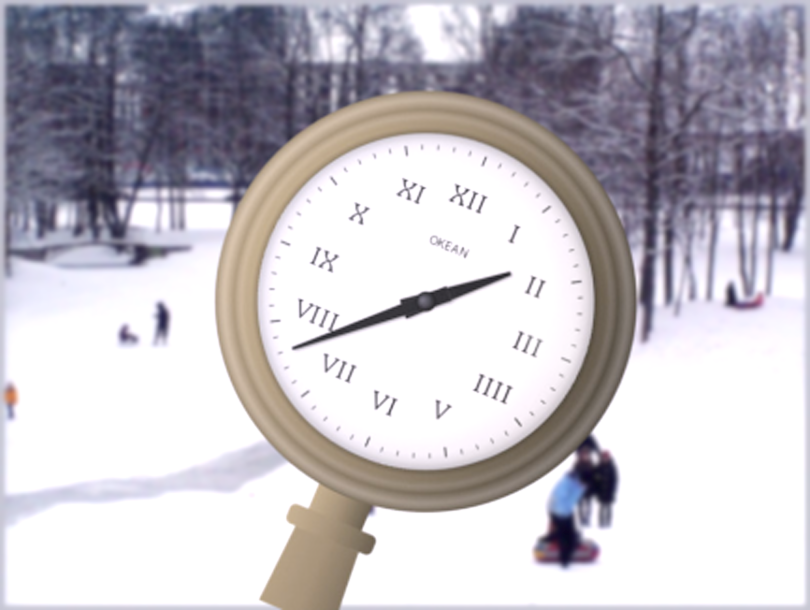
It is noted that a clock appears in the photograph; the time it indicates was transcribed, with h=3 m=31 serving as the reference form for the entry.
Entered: h=1 m=38
